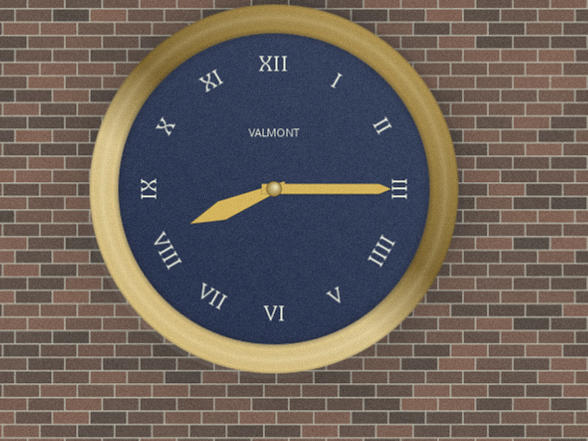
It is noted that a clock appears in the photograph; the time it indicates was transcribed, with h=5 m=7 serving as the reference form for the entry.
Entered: h=8 m=15
